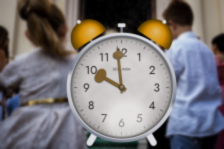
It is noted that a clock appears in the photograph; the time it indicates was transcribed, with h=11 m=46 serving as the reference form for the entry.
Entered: h=9 m=59
